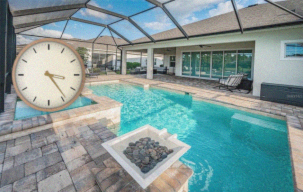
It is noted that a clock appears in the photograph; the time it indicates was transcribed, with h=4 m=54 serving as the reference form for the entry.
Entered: h=3 m=24
